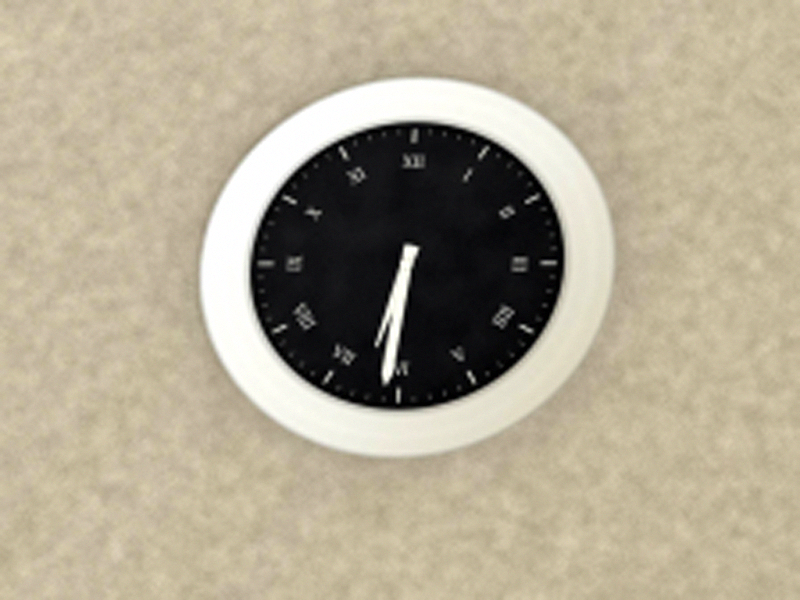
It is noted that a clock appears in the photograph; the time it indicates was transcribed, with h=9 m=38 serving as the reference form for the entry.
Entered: h=6 m=31
